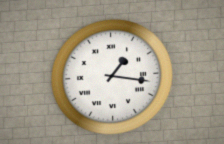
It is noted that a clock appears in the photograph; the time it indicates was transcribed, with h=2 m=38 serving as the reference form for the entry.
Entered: h=1 m=17
